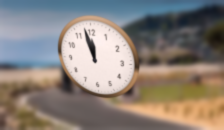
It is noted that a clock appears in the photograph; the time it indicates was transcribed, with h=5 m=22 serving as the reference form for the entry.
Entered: h=11 m=58
